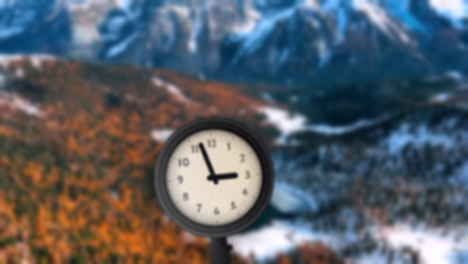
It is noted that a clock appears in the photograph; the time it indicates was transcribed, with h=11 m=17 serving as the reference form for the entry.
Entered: h=2 m=57
